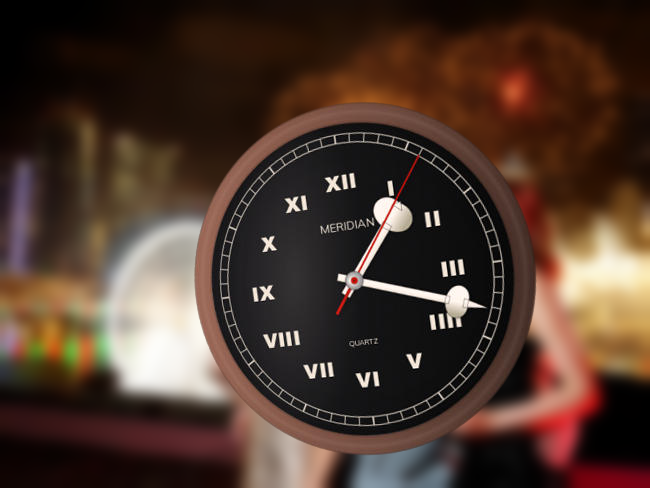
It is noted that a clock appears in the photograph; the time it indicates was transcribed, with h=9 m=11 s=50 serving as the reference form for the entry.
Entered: h=1 m=18 s=6
